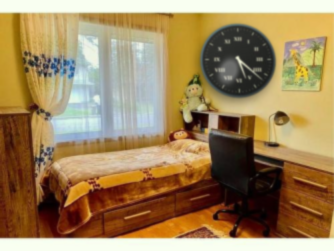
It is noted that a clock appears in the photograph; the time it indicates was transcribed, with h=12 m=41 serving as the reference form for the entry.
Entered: h=5 m=22
